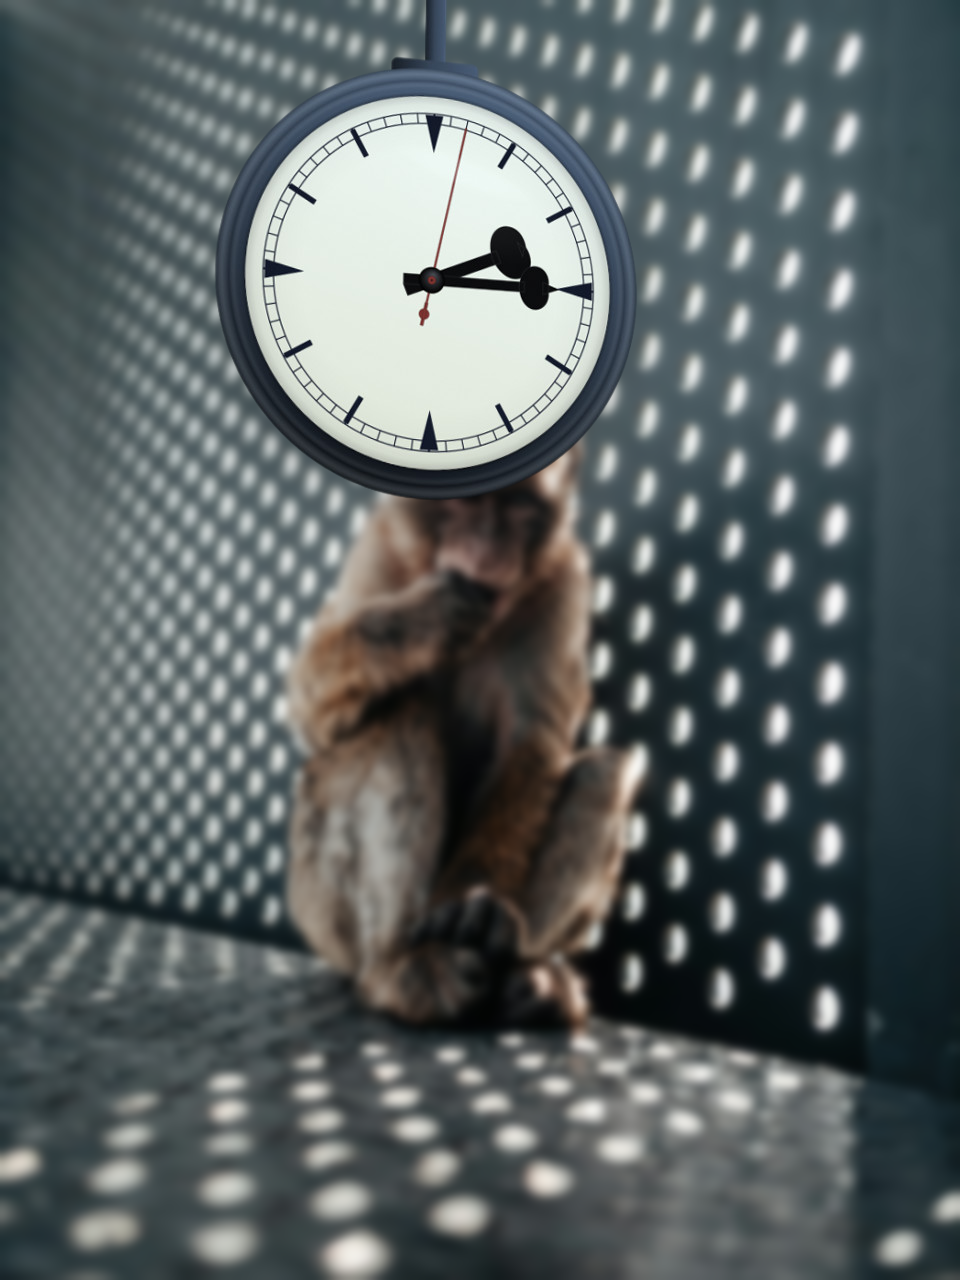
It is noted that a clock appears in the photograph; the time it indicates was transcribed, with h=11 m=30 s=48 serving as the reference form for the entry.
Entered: h=2 m=15 s=2
